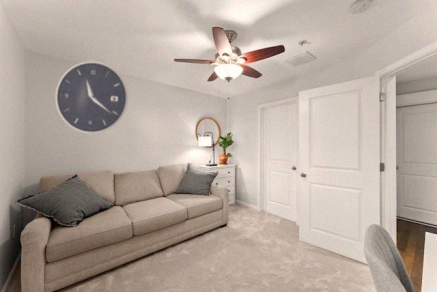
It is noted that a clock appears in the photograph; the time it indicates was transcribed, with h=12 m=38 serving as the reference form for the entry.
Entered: h=11 m=21
